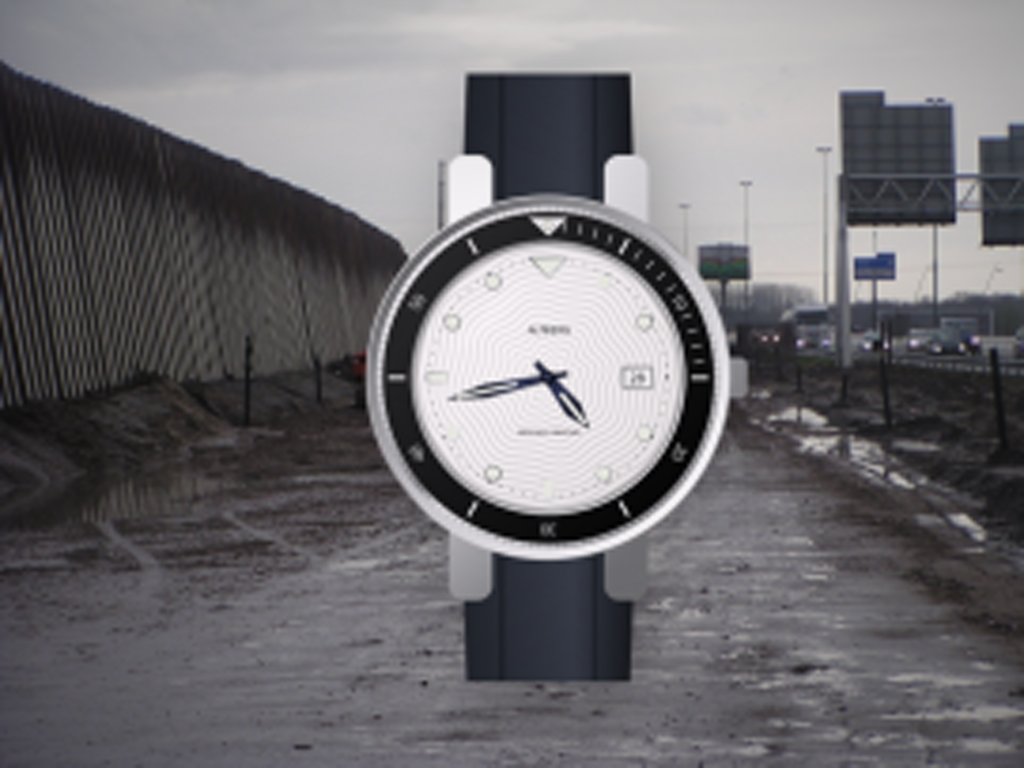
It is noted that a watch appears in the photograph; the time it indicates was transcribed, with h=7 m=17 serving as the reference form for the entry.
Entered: h=4 m=43
